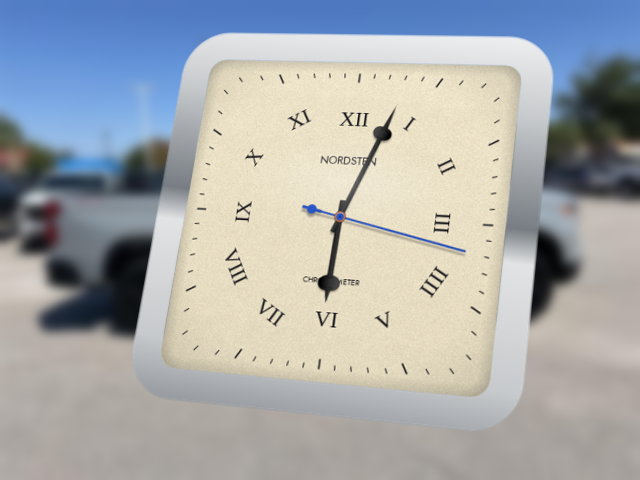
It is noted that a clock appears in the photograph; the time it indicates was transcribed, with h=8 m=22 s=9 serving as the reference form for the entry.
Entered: h=6 m=3 s=17
